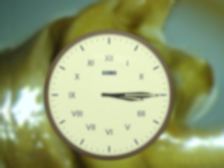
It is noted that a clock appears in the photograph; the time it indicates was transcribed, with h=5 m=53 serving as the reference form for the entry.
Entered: h=3 m=15
